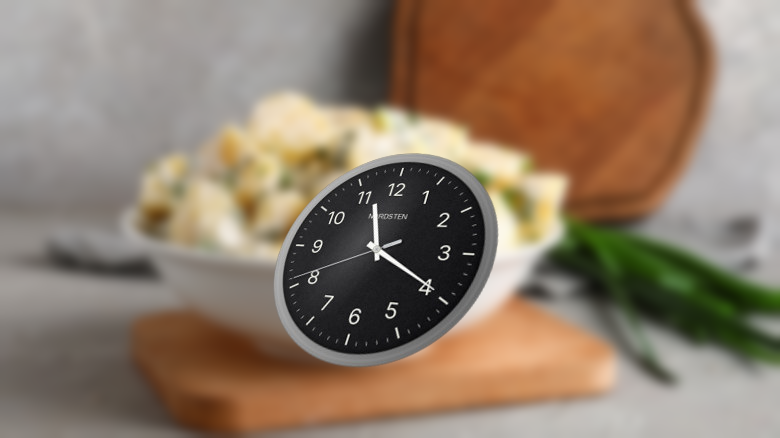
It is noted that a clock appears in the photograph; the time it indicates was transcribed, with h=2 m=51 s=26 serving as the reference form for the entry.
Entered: h=11 m=19 s=41
